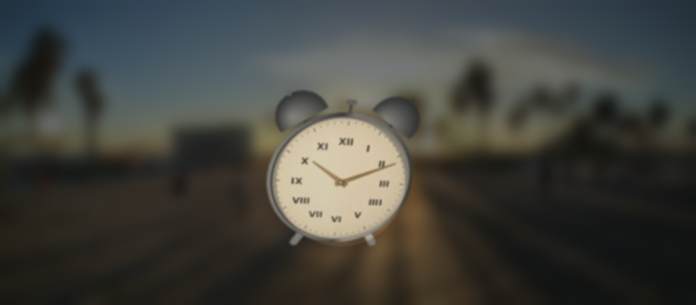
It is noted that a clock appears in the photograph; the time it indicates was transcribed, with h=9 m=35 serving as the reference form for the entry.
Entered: h=10 m=11
